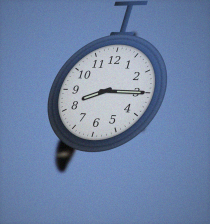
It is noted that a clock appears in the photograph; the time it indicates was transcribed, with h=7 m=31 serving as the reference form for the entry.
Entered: h=8 m=15
